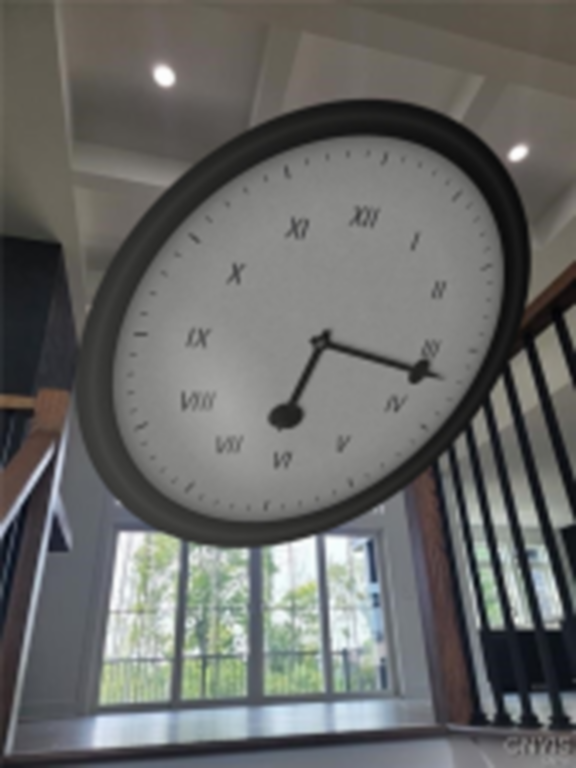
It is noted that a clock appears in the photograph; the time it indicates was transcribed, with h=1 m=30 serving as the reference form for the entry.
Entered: h=6 m=17
